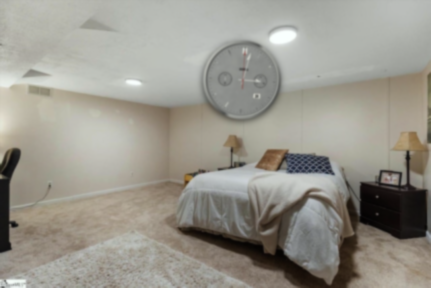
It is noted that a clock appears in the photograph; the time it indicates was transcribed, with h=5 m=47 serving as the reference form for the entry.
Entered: h=3 m=2
